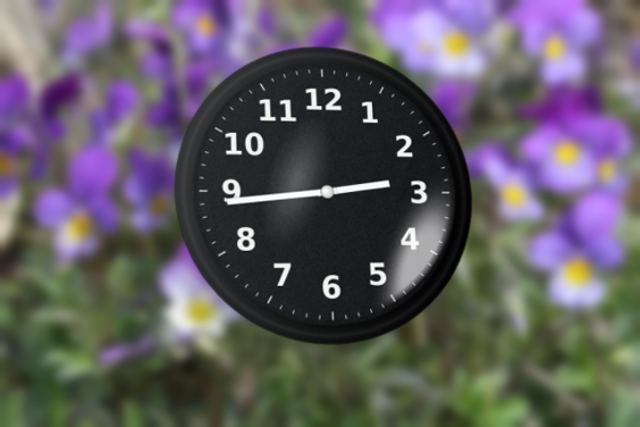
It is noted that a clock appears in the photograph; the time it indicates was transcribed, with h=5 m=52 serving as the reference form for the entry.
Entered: h=2 m=44
